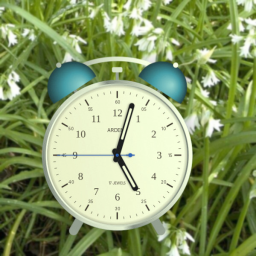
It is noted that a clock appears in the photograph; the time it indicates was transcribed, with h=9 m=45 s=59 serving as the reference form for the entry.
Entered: h=5 m=2 s=45
